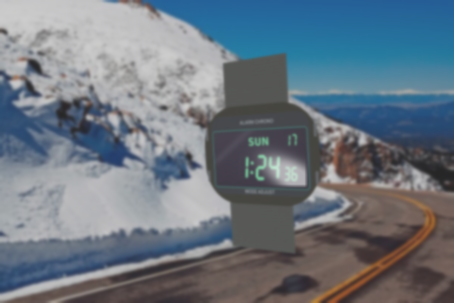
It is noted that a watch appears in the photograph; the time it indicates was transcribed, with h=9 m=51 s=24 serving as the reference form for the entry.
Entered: h=1 m=24 s=36
